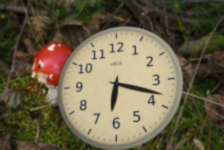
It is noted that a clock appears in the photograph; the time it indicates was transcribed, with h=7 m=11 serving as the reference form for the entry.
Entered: h=6 m=18
